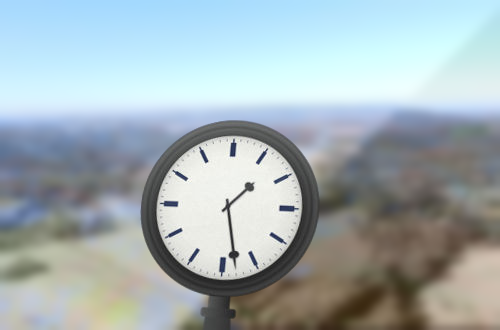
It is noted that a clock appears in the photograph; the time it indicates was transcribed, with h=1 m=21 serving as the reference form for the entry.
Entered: h=1 m=28
